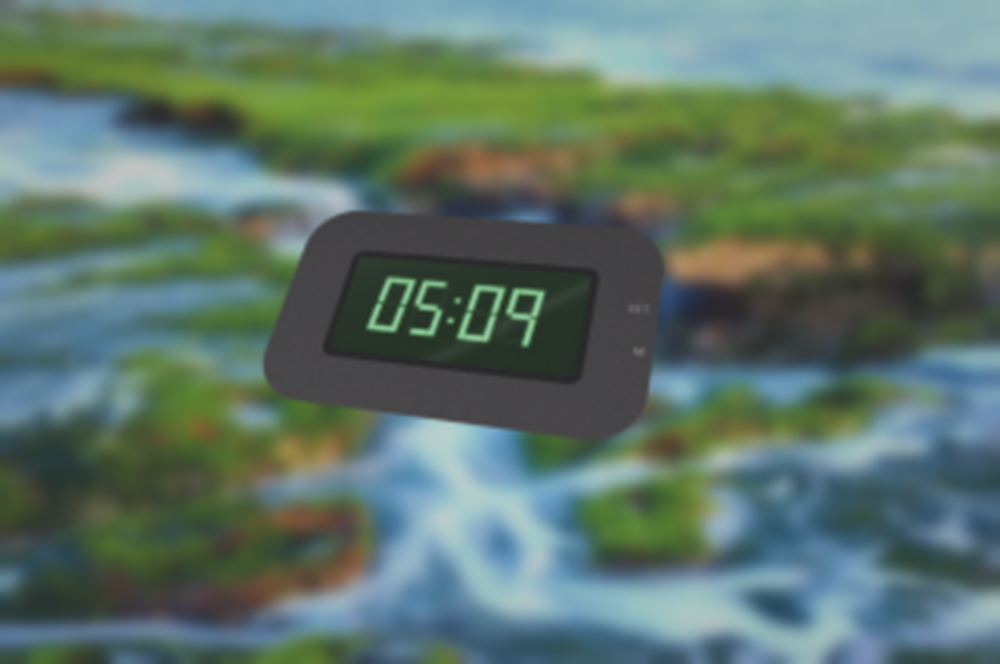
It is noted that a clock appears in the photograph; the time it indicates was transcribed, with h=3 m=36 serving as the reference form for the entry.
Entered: h=5 m=9
